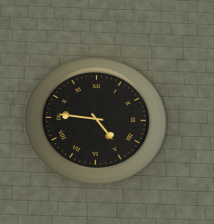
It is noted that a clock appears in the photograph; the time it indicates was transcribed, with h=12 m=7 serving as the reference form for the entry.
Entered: h=4 m=46
